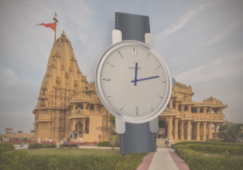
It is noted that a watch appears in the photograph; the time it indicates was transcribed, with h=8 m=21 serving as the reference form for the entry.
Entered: h=12 m=13
